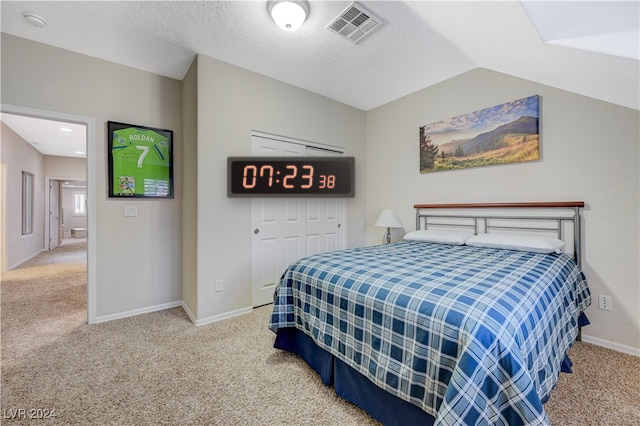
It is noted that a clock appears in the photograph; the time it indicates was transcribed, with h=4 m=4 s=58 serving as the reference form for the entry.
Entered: h=7 m=23 s=38
